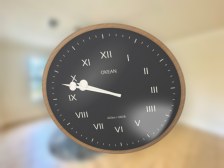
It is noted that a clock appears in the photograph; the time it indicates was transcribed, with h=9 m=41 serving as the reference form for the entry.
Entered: h=9 m=48
